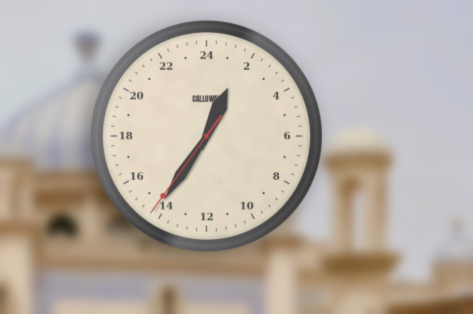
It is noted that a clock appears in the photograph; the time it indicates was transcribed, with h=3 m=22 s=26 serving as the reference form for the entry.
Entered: h=1 m=35 s=36
